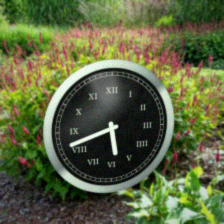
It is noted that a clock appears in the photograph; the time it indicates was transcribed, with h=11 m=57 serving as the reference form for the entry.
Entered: h=5 m=42
